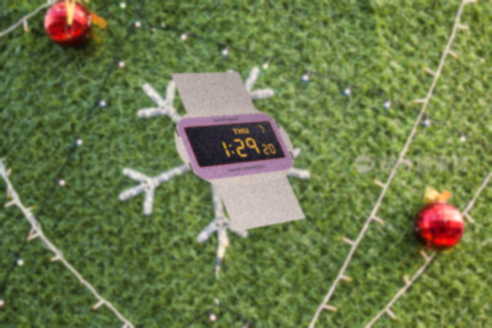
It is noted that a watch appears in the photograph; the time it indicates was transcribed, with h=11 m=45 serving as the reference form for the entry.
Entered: h=1 m=29
